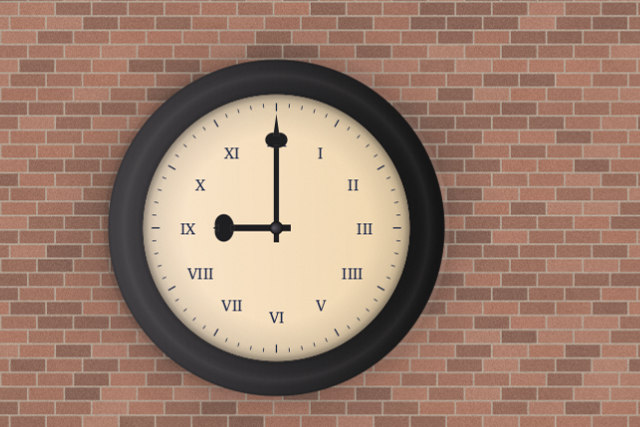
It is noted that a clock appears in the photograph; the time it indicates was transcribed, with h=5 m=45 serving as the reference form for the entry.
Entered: h=9 m=0
